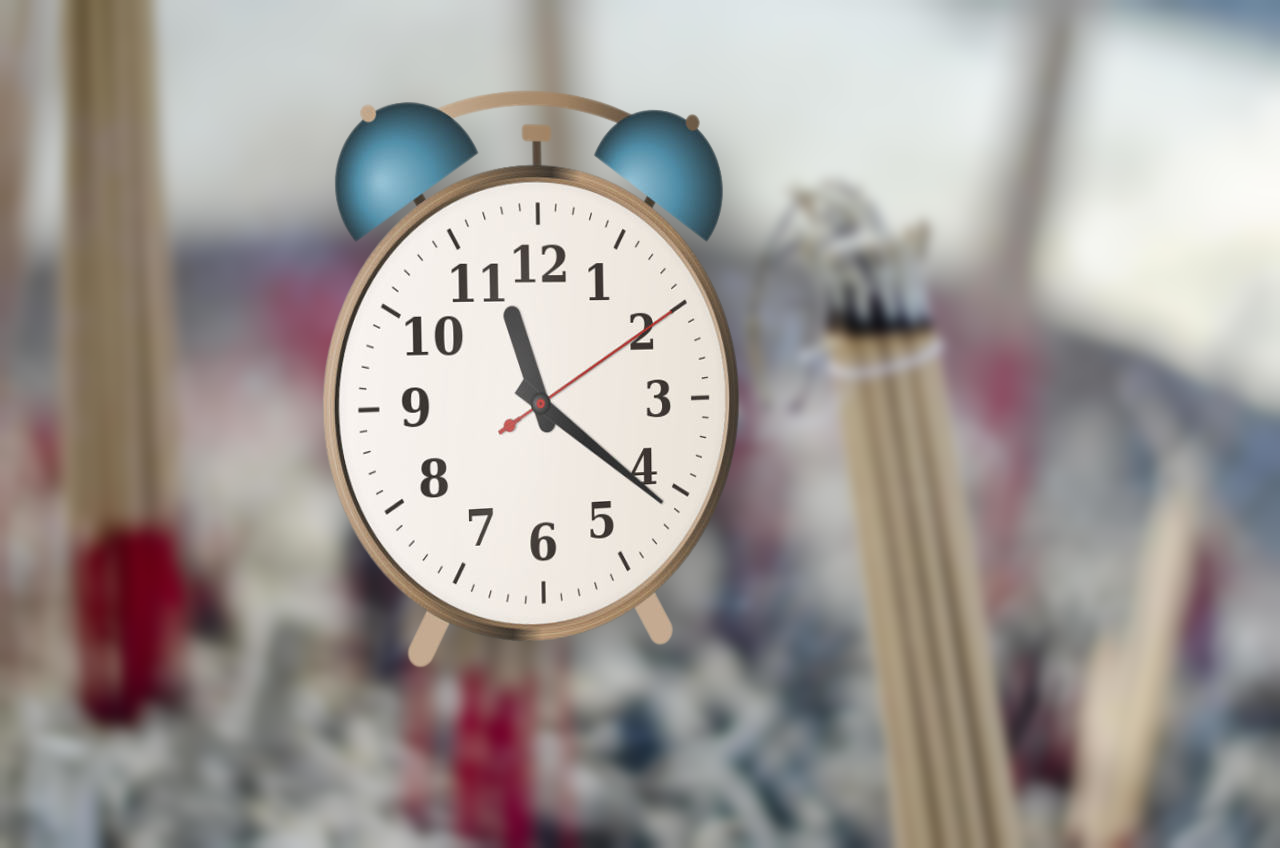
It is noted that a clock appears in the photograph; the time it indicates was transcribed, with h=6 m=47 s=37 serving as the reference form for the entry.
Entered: h=11 m=21 s=10
